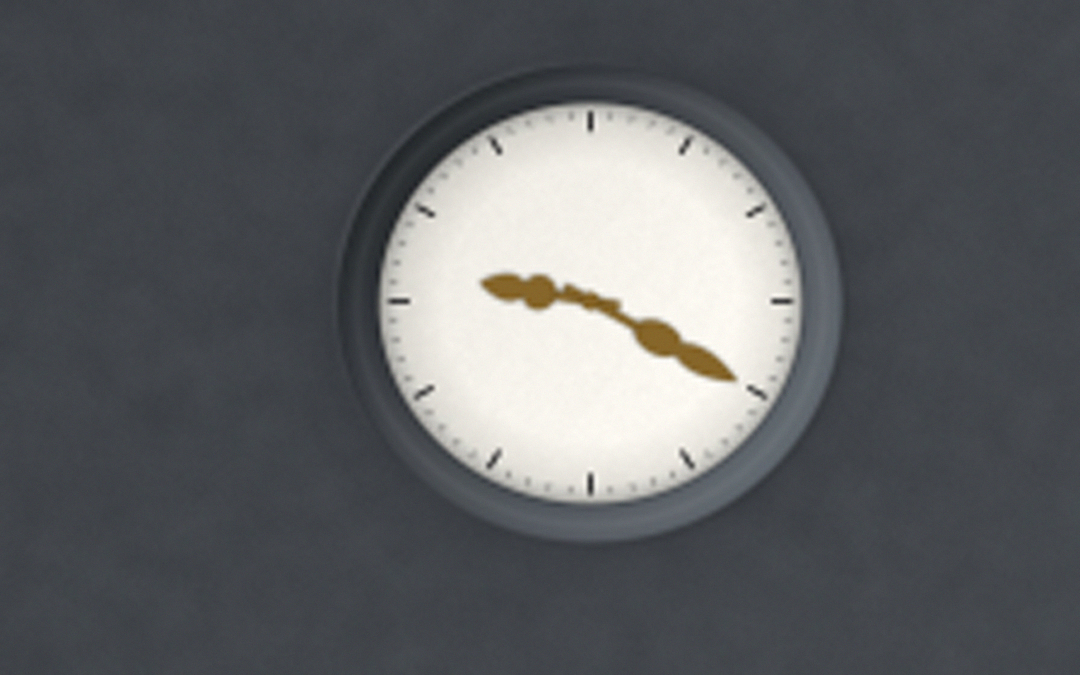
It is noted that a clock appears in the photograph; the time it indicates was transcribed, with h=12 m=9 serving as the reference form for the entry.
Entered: h=9 m=20
